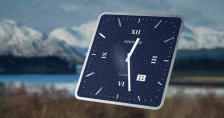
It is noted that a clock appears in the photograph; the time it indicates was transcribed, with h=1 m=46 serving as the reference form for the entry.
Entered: h=12 m=27
